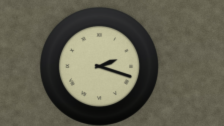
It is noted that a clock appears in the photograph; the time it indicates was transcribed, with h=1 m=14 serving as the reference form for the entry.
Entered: h=2 m=18
